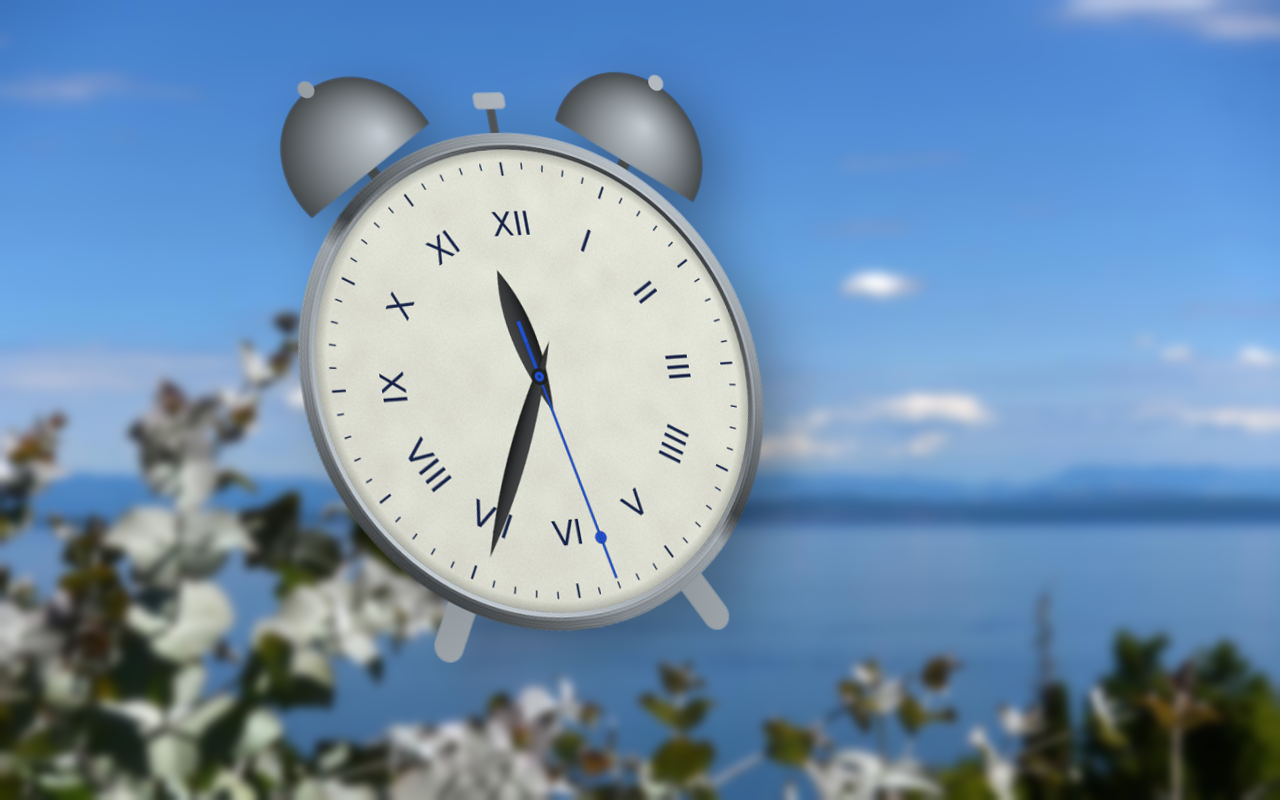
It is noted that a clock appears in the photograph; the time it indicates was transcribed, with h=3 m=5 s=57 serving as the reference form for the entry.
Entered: h=11 m=34 s=28
